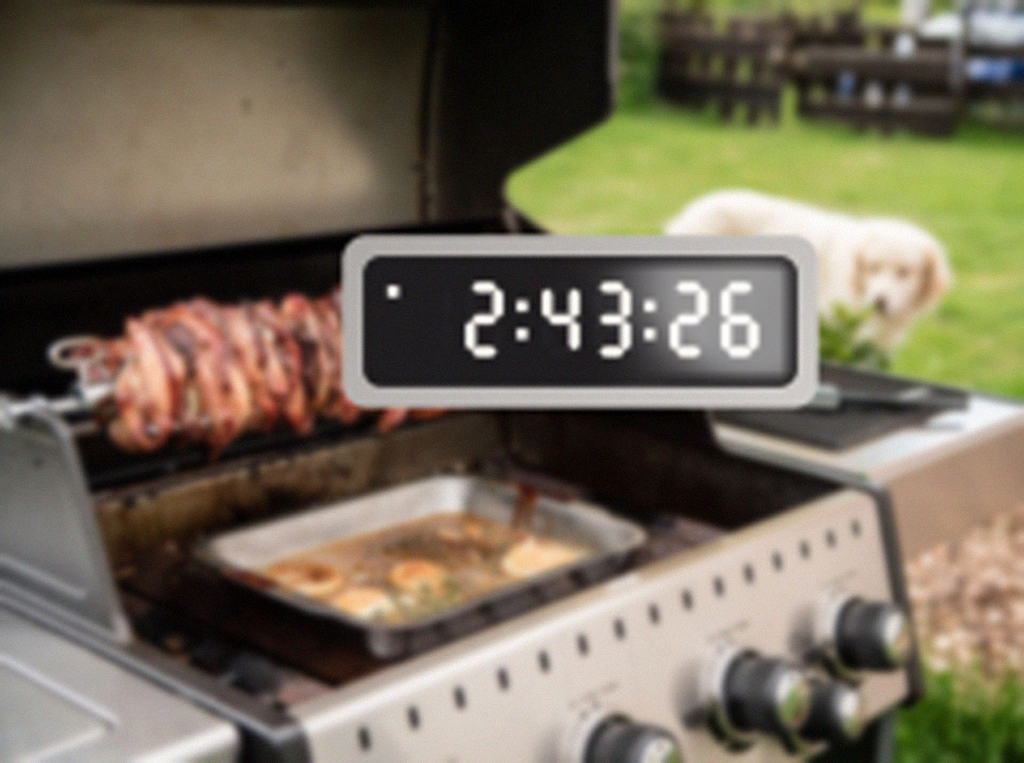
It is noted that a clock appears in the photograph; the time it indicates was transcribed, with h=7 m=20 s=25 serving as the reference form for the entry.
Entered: h=2 m=43 s=26
